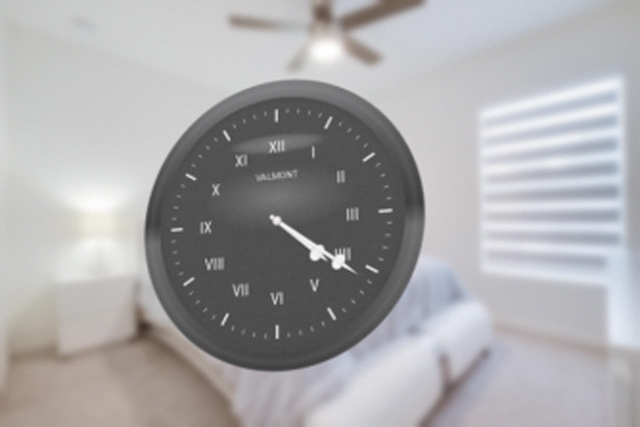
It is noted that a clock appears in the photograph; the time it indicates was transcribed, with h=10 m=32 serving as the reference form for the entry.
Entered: h=4 m=21
